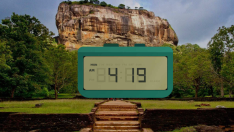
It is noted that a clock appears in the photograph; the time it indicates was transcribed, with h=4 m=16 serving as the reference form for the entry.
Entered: h=4 m=19
